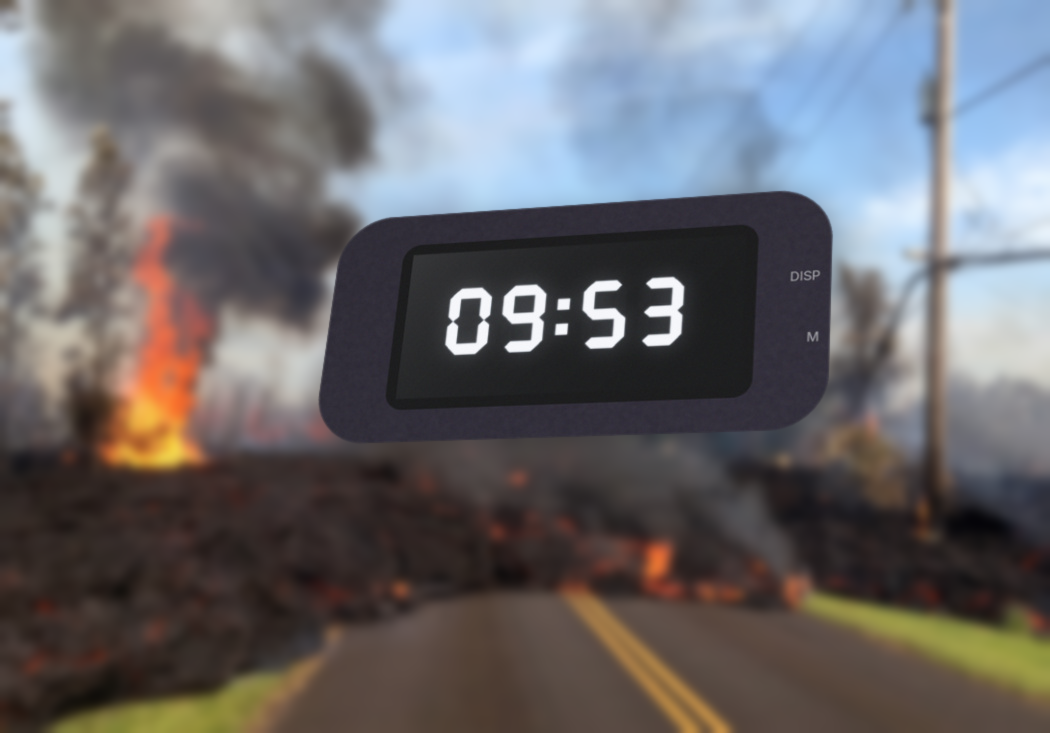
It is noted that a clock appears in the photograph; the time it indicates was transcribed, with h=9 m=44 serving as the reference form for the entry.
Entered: h=9 m=53
